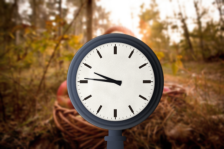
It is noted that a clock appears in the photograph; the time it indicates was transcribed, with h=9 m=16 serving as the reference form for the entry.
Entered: h=9 m=46
